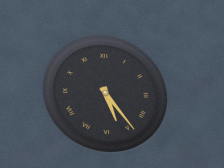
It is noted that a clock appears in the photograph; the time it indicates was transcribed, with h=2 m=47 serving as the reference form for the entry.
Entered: h=5 m=24
